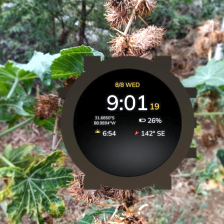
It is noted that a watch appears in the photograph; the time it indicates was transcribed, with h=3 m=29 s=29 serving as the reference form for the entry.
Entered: h=9 m=1 s=19
